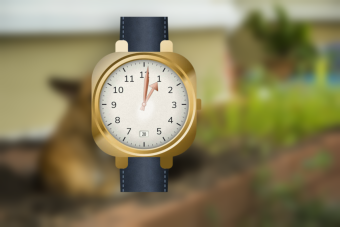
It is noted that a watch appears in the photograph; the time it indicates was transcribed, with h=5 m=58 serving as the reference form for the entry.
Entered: h=1 m=1
